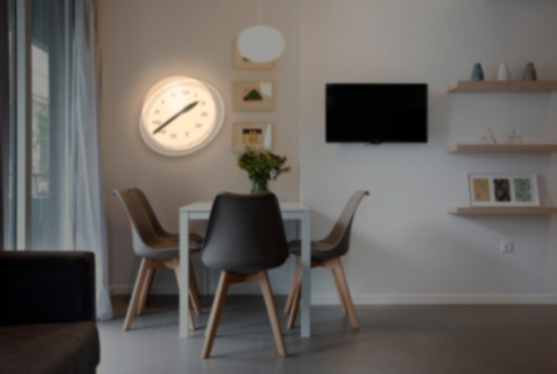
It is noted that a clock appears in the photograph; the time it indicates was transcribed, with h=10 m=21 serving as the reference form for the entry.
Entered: h=1 m=37
